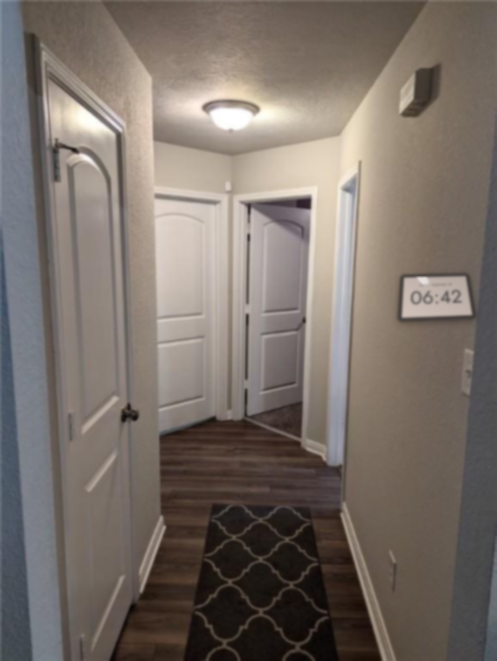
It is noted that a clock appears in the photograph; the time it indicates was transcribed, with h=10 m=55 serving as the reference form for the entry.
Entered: h=6 m=42
